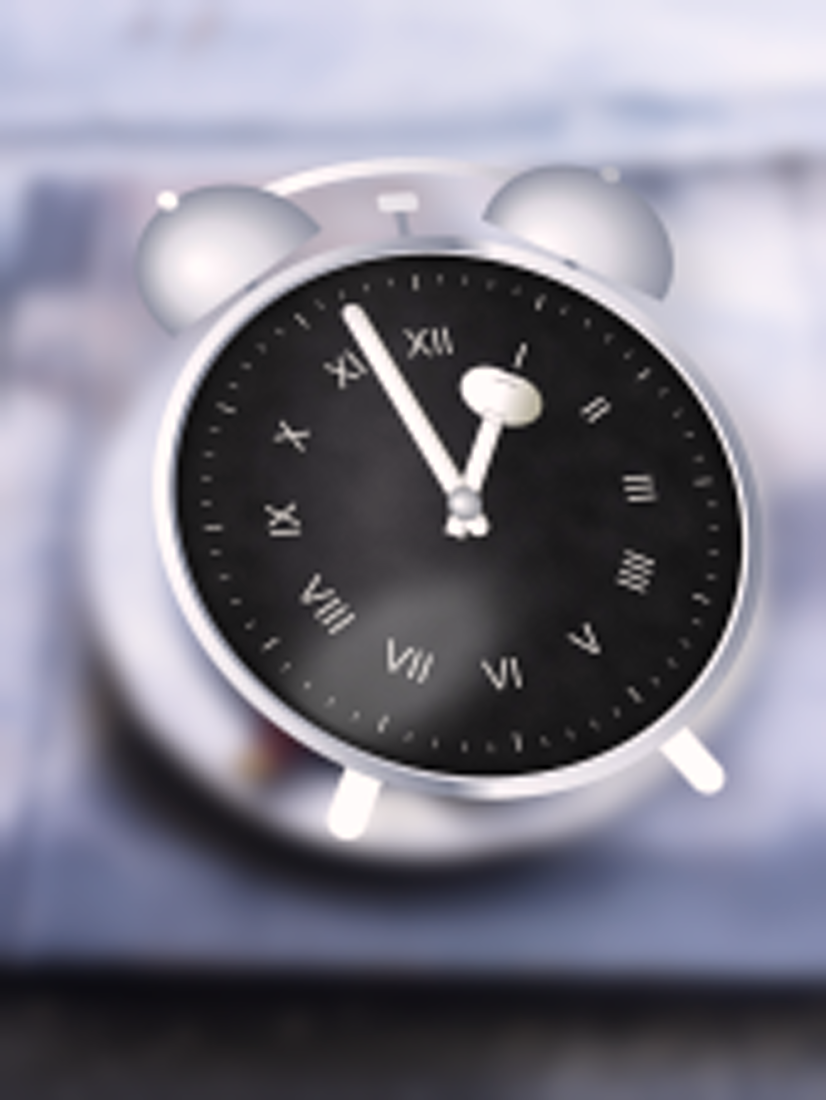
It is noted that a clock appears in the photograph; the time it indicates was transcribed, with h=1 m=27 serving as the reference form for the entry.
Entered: h=12 m=57
